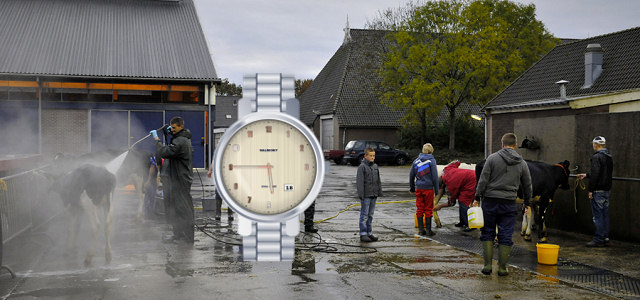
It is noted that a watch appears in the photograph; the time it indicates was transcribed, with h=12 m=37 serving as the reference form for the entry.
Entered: h=5 m=45
